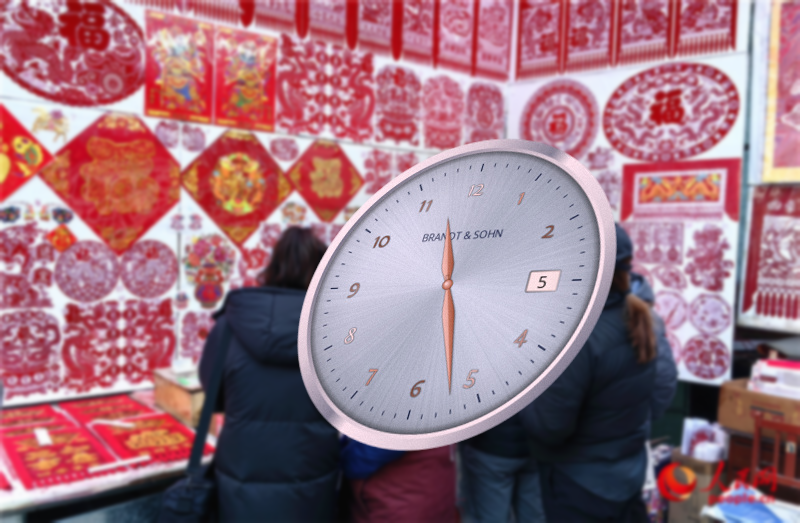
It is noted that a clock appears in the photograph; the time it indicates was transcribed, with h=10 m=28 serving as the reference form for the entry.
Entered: h=11 m=27
